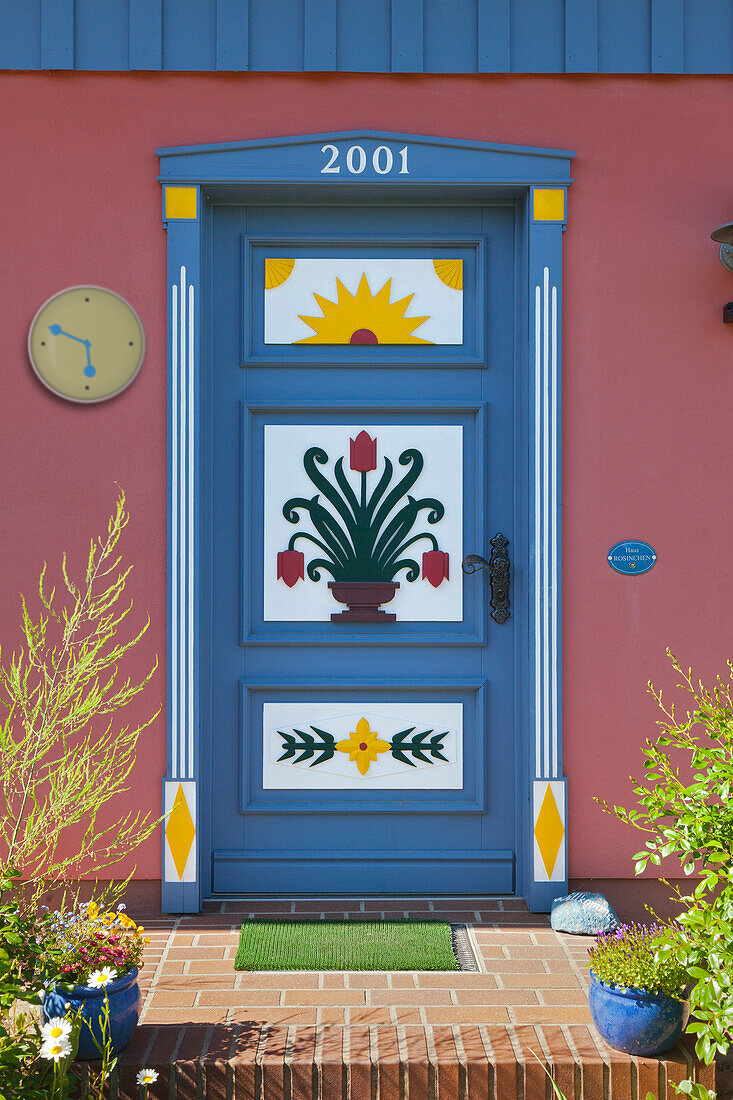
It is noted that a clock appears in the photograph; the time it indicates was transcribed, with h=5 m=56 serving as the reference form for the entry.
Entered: h=5 m=49
